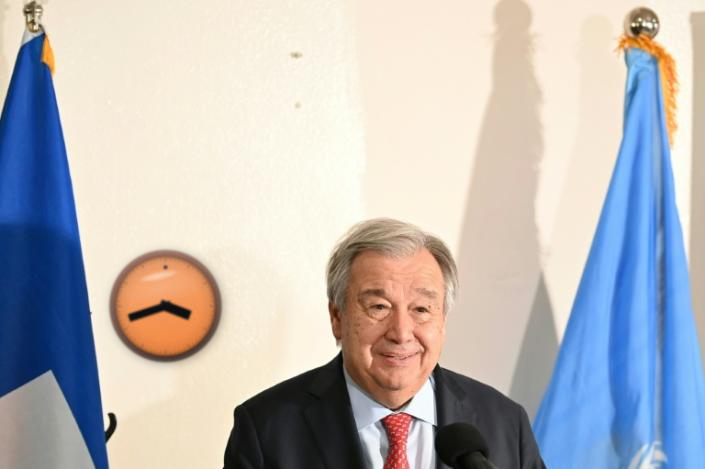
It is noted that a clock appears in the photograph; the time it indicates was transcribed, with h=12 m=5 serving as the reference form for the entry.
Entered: h=3 m=42
